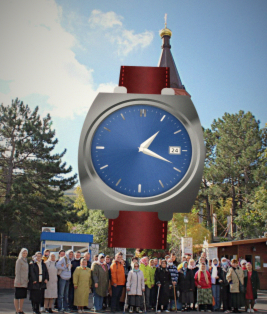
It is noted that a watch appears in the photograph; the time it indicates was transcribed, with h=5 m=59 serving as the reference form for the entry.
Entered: h=1 m=19
